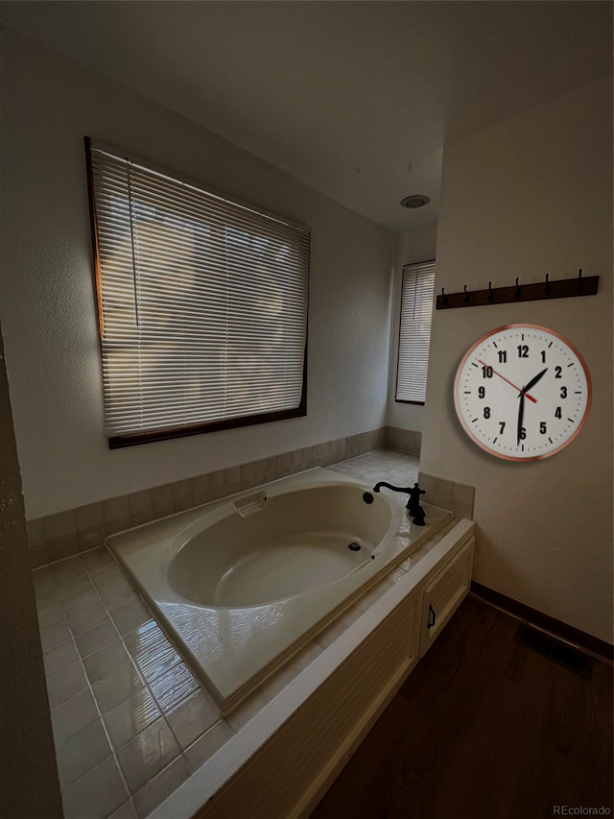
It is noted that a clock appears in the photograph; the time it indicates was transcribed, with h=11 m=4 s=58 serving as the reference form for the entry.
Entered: h=1 m=30 s=51
